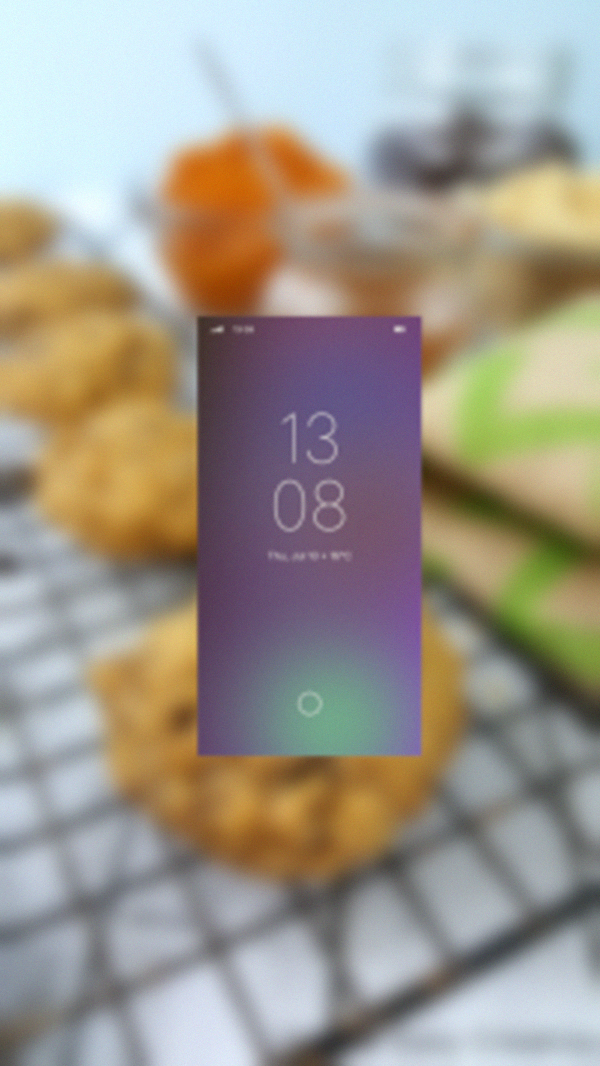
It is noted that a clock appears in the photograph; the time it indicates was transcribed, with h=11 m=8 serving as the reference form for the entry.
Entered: h=13 m=8
